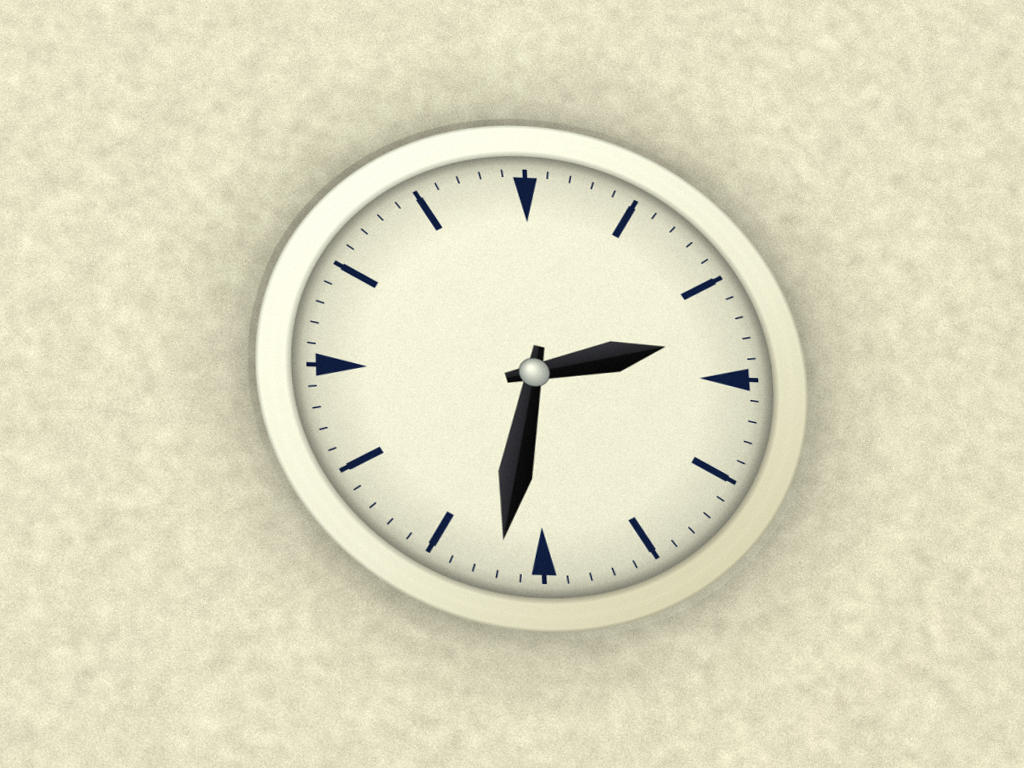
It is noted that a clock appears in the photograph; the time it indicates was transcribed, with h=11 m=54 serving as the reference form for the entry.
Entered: h=2 m=32
